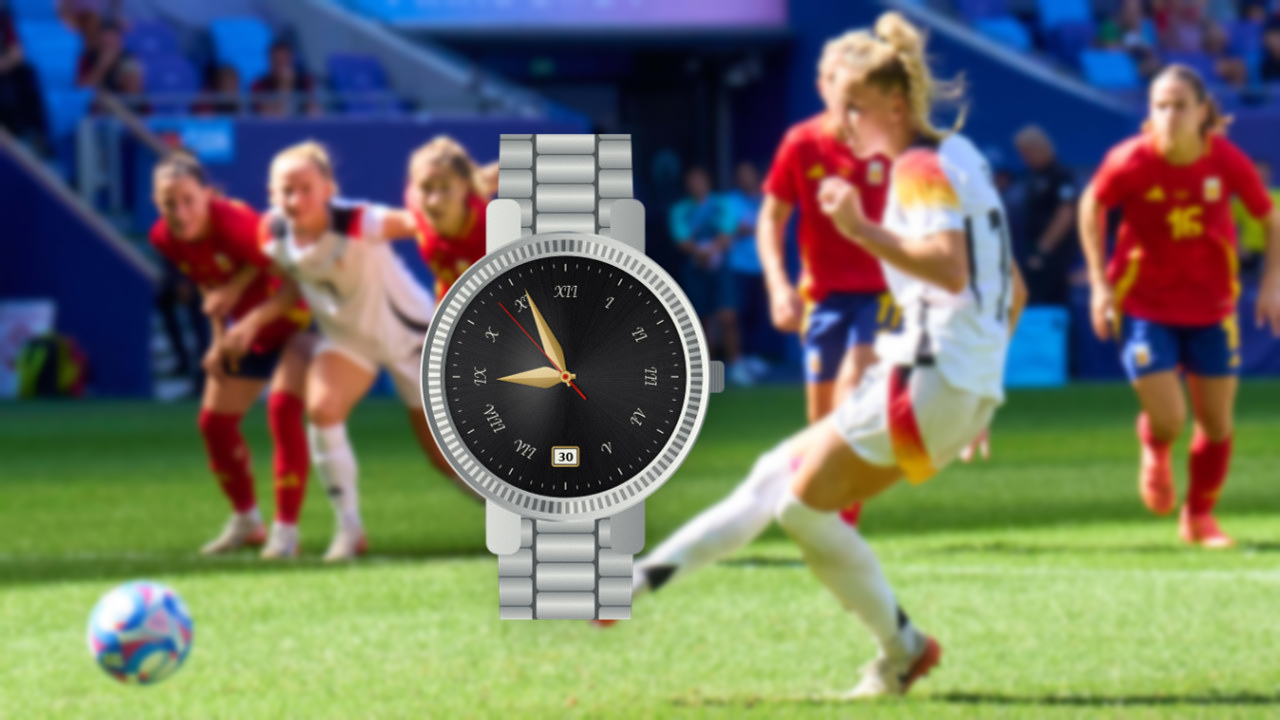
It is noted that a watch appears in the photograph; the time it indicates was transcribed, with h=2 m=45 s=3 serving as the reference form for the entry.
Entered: h=8 m=55 s=53
